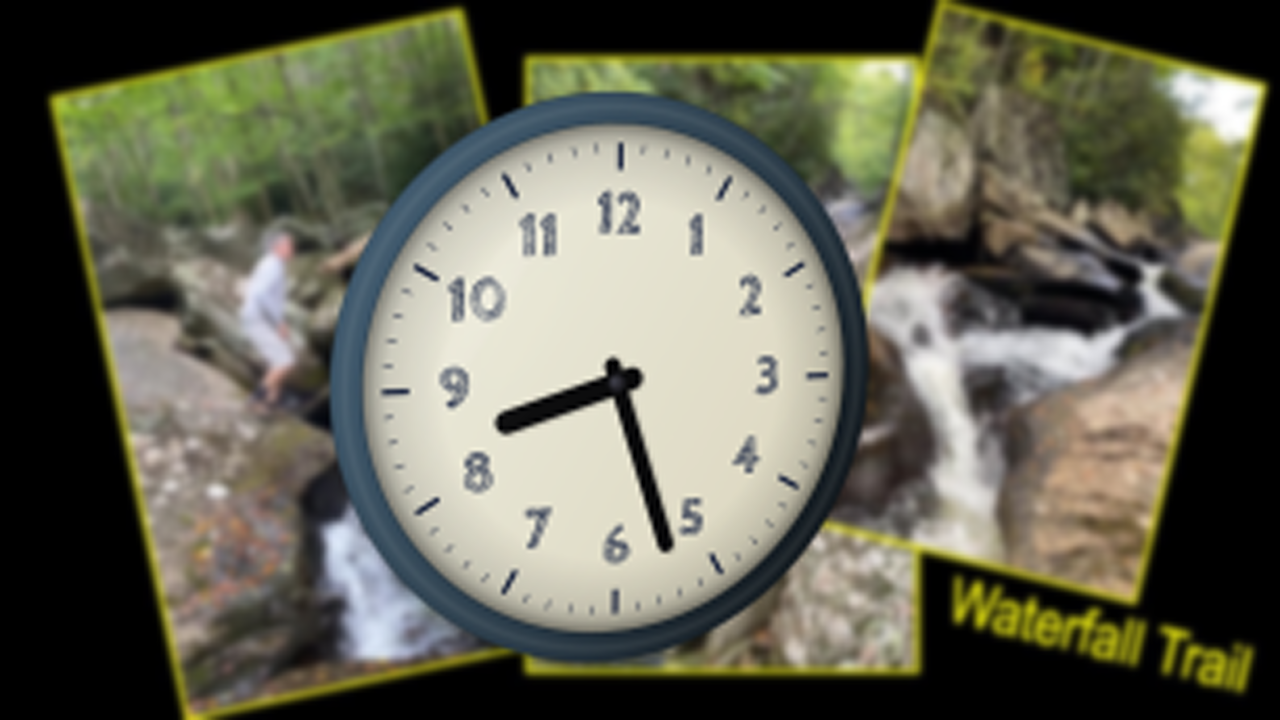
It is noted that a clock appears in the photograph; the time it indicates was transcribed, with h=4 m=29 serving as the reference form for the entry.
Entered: h=8 m=27
